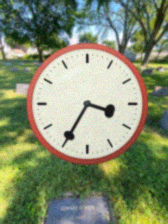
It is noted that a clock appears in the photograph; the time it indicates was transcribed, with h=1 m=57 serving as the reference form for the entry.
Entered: h=3 m=35
